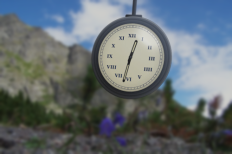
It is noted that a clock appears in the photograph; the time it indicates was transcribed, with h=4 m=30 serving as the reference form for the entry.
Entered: h=12 m=32
